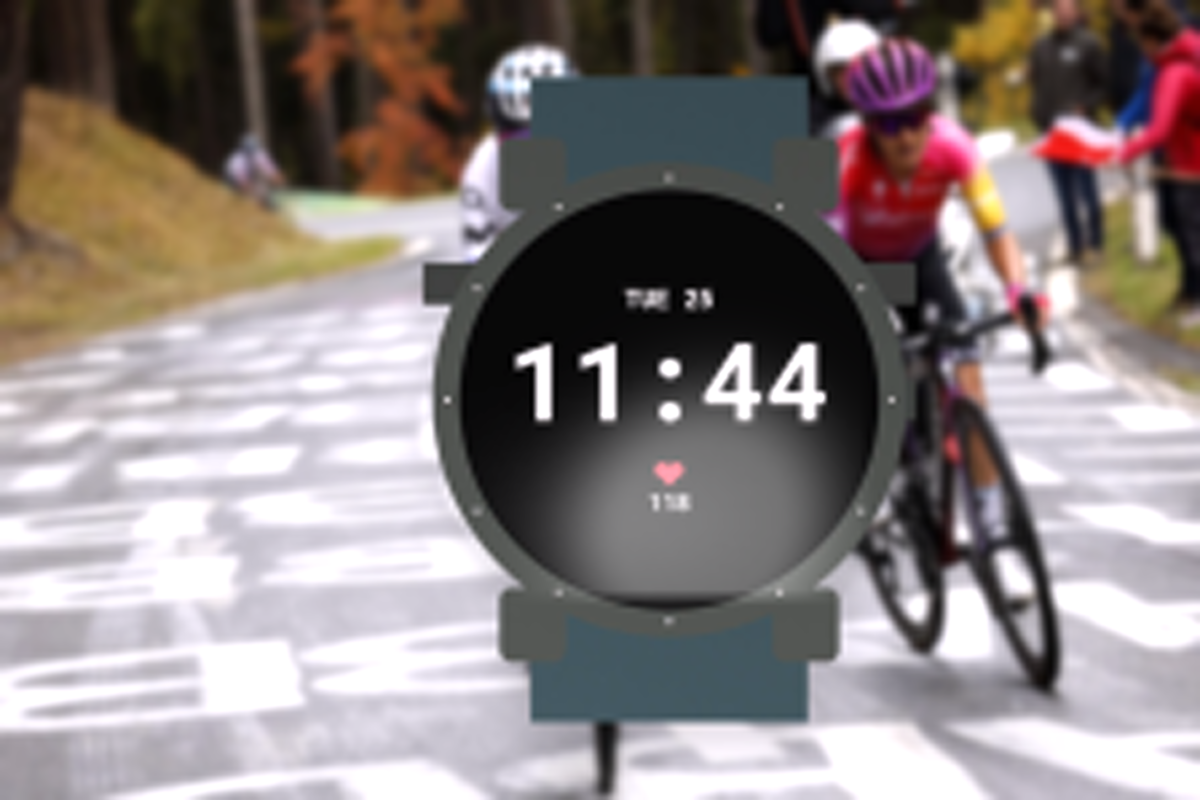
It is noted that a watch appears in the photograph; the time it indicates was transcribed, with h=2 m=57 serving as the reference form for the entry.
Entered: h=11 m=44
